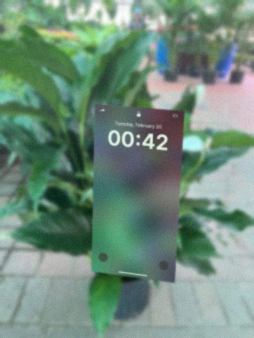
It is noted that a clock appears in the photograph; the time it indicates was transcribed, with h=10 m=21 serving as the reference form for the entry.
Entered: h=0 m=42
